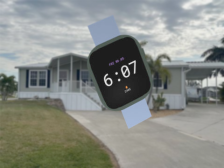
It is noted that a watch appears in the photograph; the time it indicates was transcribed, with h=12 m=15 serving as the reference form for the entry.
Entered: h=6 m=7
